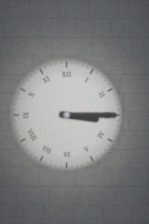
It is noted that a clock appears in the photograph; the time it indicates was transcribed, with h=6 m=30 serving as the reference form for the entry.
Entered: h=3 m=15
